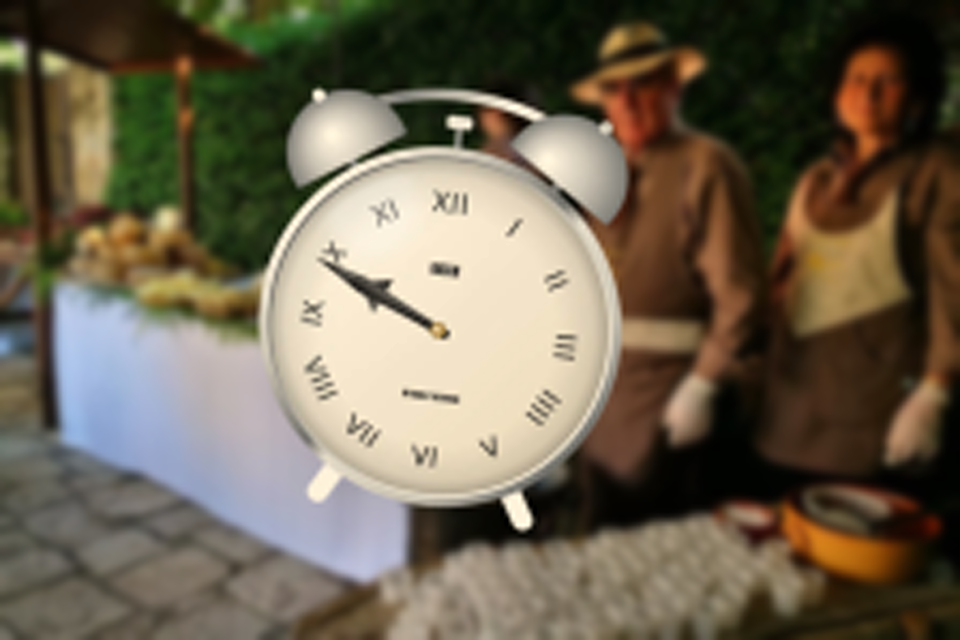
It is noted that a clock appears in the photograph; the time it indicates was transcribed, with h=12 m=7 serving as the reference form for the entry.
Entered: h=9 m=49
